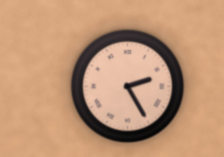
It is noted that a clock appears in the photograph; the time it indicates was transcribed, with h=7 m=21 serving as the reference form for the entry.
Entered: h=2 m=25
